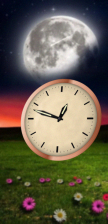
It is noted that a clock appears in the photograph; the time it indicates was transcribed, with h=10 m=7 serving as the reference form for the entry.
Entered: h=12 m=48
